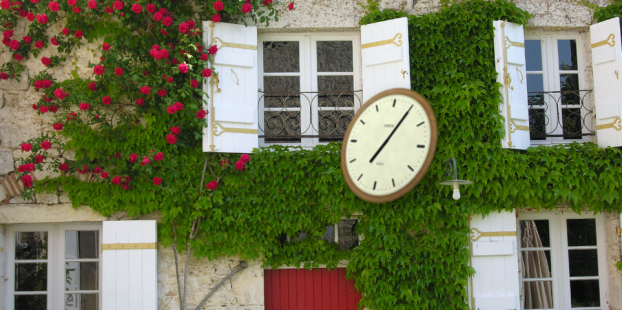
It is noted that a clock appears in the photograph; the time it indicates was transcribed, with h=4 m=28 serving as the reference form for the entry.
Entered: h=7 m=5
